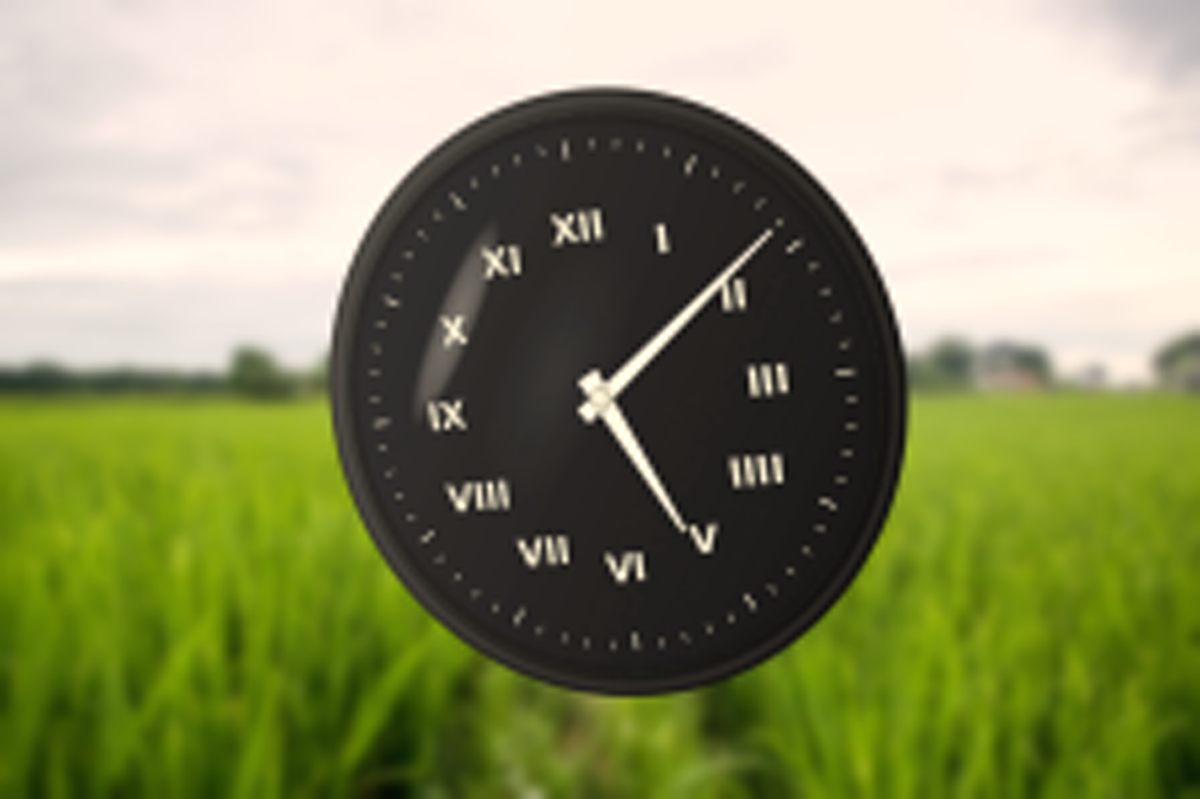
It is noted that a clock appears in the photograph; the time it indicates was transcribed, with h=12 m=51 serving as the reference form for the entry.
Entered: h=5 m=9
